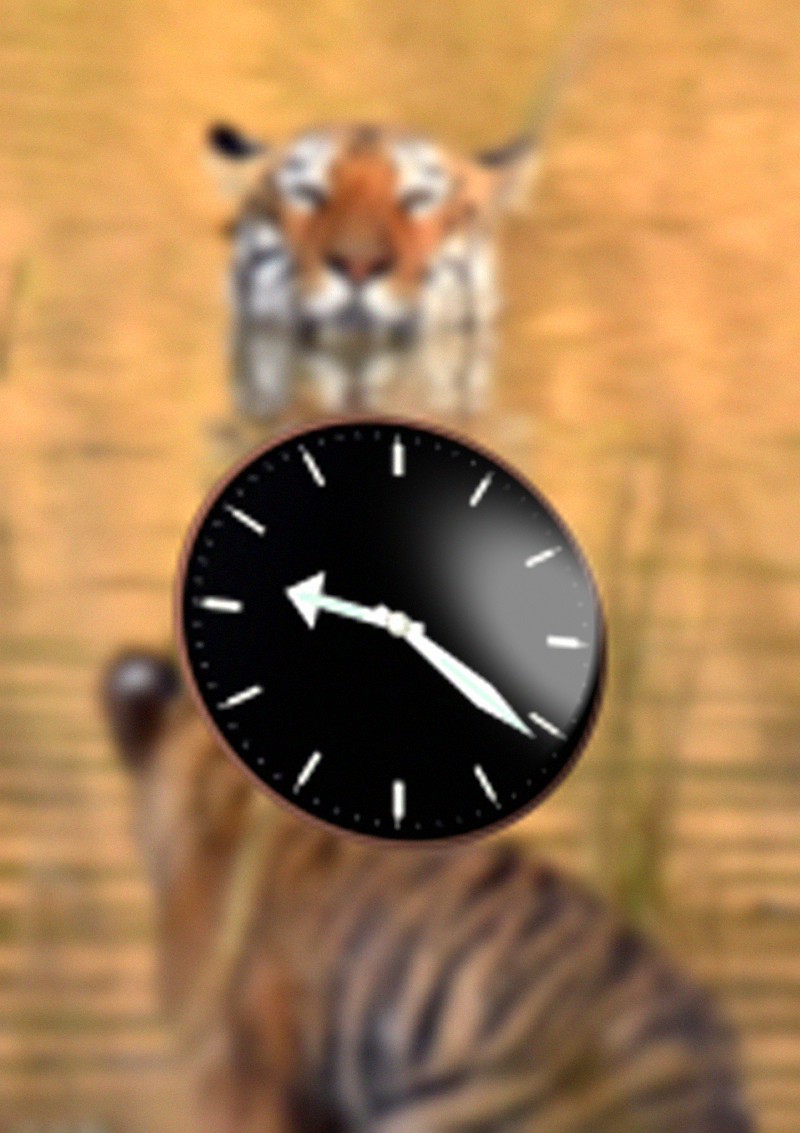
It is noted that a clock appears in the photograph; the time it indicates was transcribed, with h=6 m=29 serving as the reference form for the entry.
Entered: h=9 m=21
